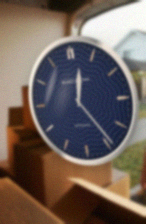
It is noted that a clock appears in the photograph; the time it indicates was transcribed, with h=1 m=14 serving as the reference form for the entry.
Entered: h=12 m=24
